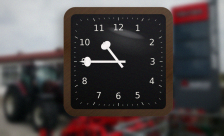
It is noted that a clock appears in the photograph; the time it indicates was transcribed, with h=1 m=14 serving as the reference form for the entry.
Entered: h=10 m=45
